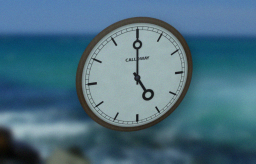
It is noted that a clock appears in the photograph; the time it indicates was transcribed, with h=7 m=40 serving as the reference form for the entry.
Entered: h=5 m=0
